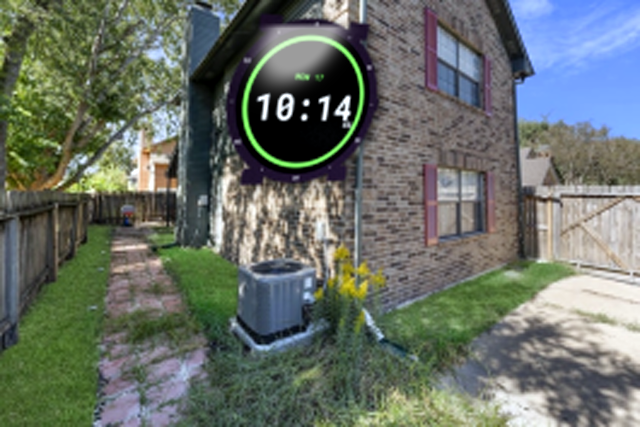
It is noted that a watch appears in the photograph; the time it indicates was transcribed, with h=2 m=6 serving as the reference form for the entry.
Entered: h=10 m=14
